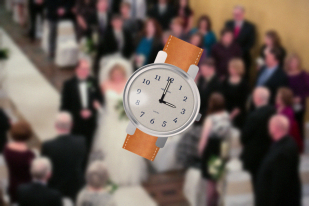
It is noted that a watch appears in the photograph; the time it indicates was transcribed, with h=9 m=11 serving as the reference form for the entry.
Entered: h=3 m=0
